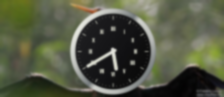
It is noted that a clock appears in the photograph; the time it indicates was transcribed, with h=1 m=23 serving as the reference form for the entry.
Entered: h=5 m=40
